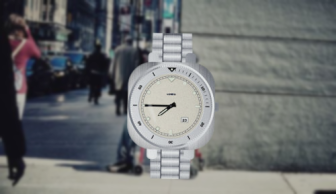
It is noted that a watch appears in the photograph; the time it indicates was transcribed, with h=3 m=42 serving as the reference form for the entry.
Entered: h=7 m=45
